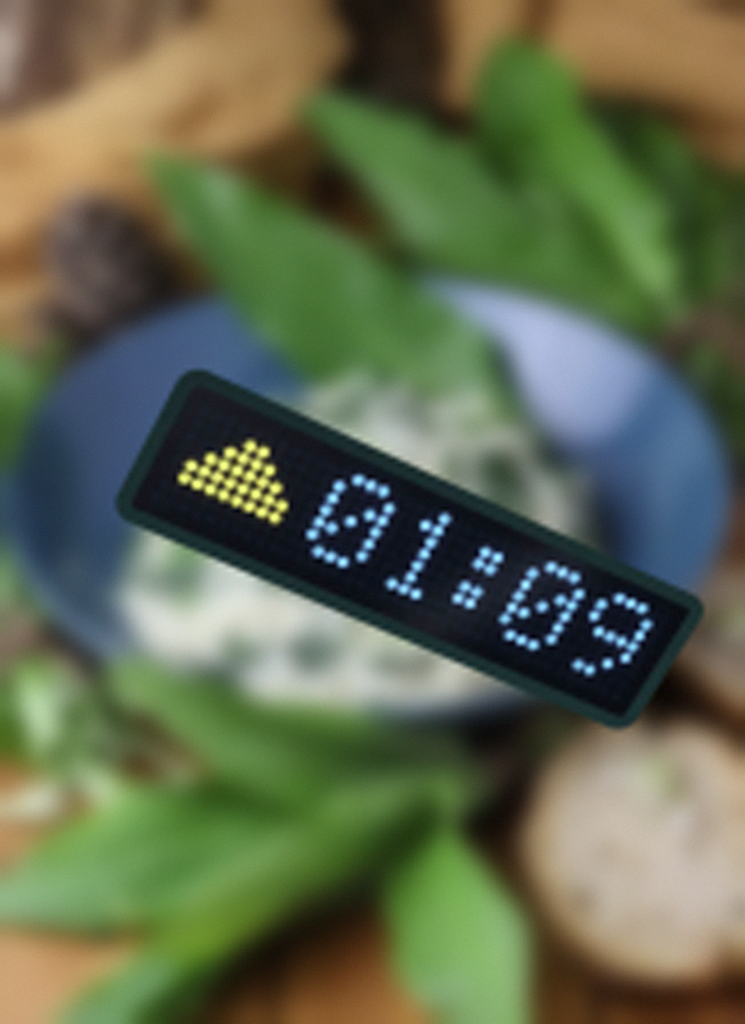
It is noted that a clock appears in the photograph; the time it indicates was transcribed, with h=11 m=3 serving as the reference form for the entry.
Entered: h=1 m=9
